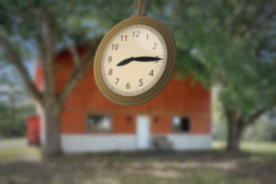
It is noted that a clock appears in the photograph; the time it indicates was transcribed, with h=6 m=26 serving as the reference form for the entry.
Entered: h=8 m=15
